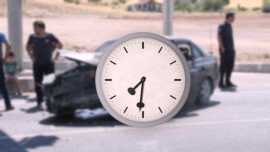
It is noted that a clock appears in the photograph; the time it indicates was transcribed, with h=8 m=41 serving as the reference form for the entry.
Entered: h=7 m=31
